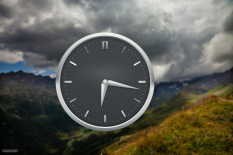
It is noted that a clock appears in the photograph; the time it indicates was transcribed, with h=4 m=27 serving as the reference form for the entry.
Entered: h=6 m=17
